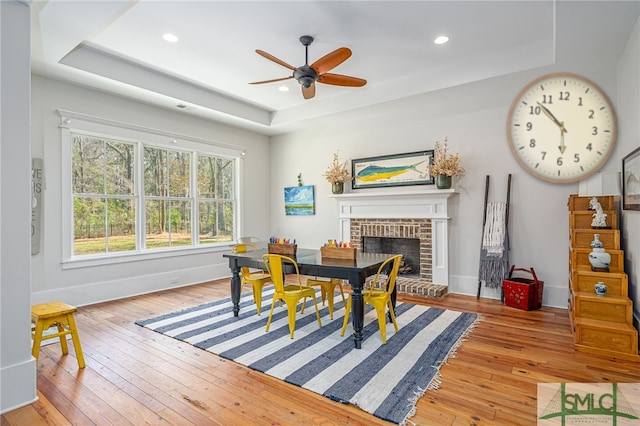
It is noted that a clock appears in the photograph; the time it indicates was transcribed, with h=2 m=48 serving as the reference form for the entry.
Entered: h=5 m=52
